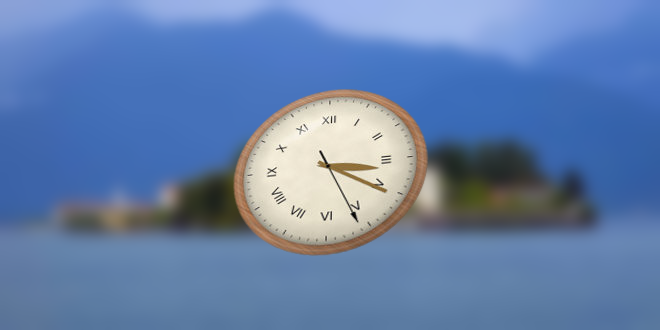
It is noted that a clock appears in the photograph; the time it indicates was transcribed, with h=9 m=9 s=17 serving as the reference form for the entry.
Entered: h=3 m=20 s=26
